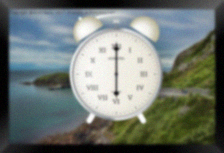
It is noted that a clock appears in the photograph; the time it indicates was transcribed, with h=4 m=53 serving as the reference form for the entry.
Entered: h=6 m=0
